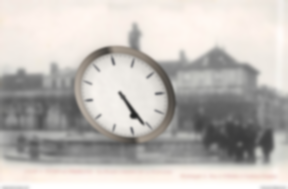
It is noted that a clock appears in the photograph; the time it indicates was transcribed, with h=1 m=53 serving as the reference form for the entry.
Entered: h=5 m=26
